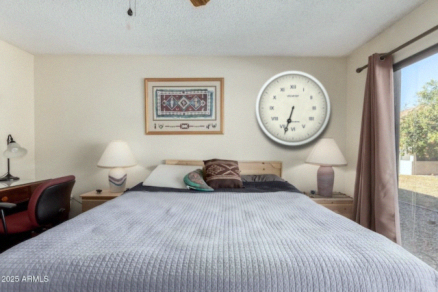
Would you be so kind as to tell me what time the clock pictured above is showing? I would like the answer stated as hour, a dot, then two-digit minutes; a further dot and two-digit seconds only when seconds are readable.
6.33
